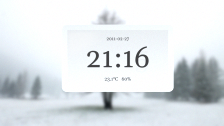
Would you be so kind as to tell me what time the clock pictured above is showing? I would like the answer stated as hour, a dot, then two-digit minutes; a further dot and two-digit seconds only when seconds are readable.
21.16
